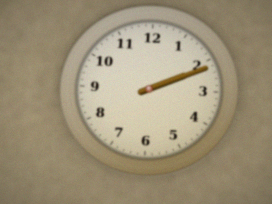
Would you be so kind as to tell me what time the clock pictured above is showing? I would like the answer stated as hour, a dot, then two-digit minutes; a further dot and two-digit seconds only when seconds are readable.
2.11
